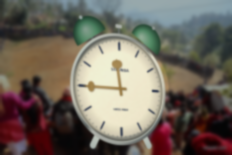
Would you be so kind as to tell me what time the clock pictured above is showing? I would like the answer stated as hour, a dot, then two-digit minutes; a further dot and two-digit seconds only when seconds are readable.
11.45
